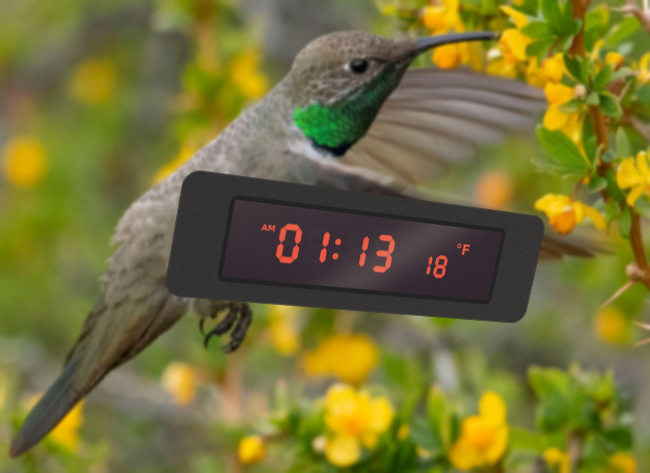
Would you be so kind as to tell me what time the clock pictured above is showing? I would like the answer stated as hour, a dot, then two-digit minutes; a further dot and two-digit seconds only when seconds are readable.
1.13
